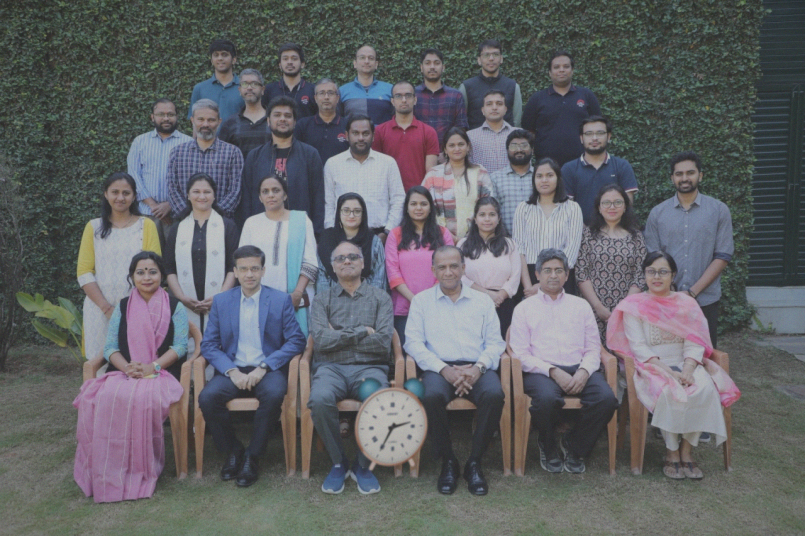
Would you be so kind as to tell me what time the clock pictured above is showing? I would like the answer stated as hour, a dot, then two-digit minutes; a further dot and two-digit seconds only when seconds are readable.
2.35
